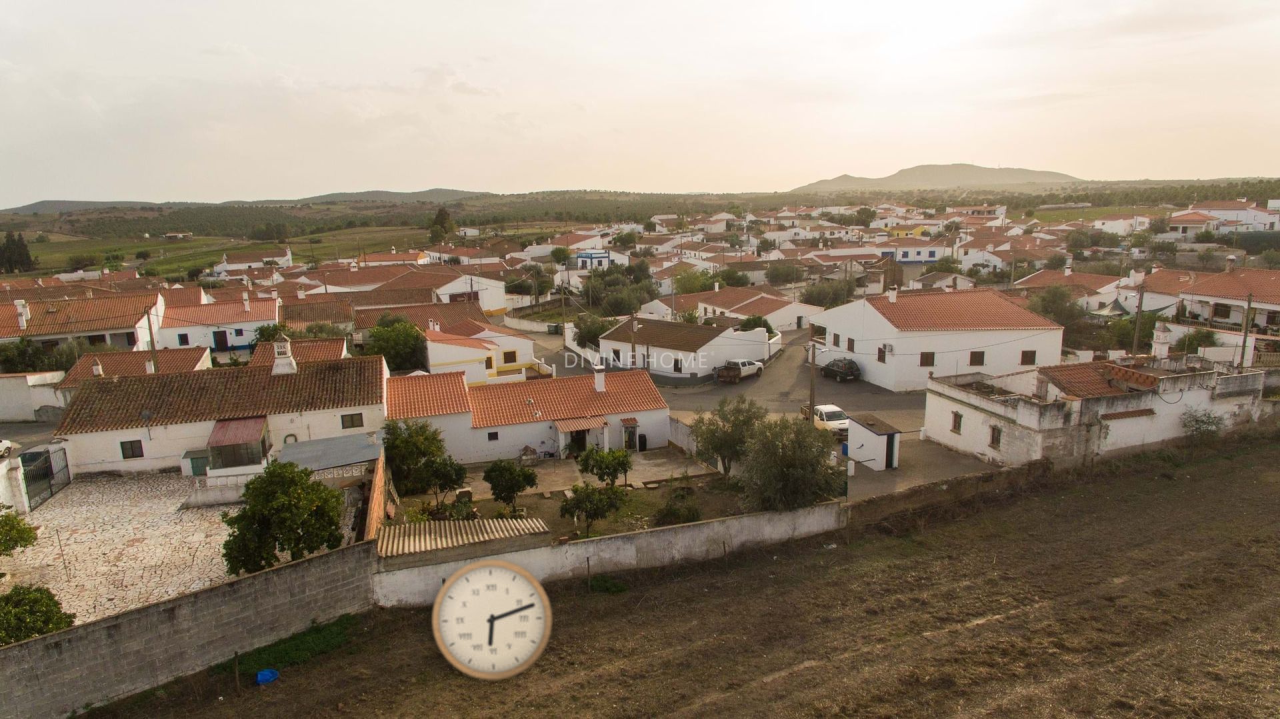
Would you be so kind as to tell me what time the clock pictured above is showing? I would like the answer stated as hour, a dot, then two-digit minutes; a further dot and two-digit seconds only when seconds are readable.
6.12
